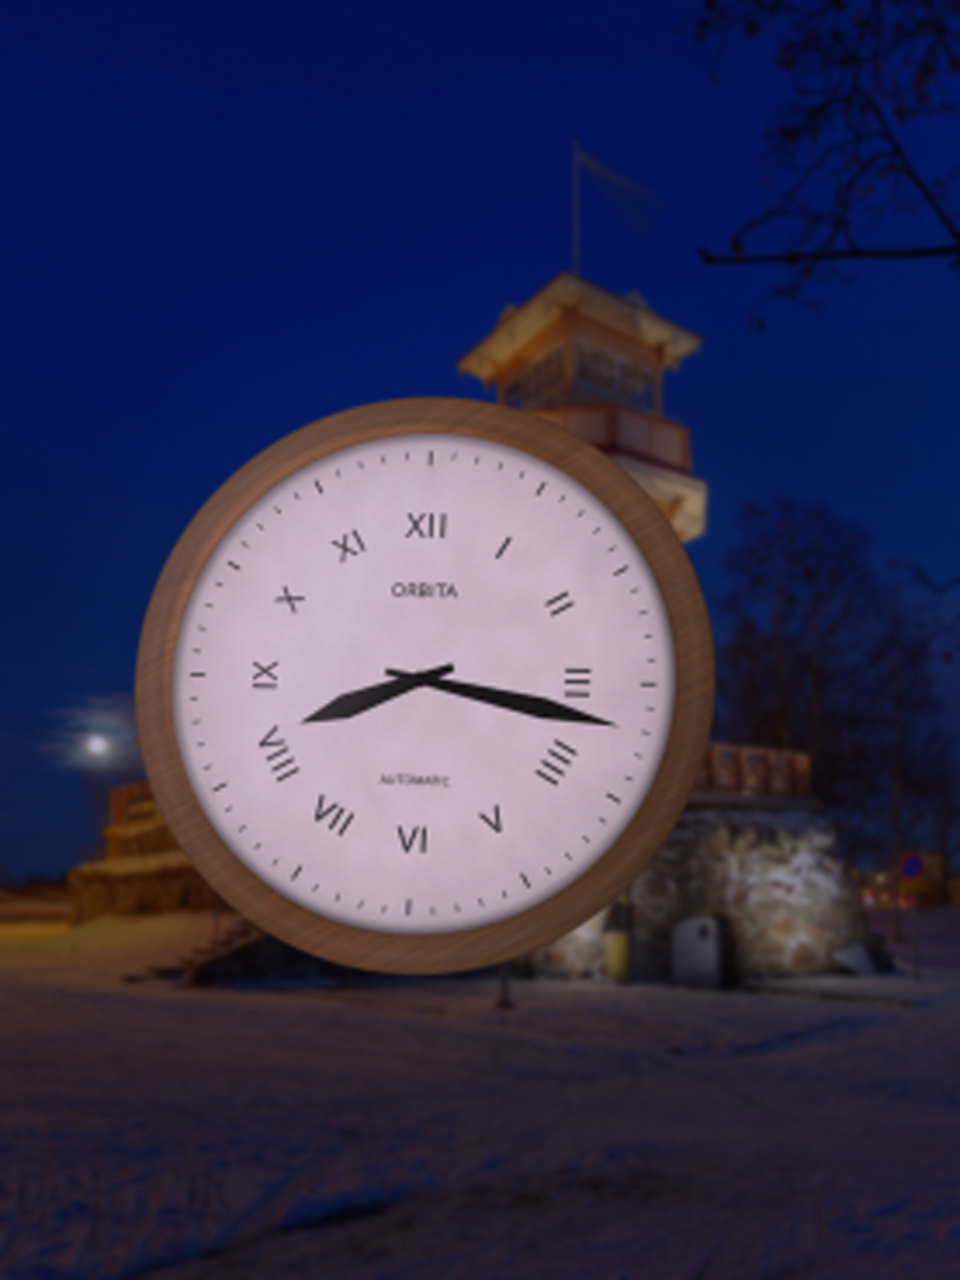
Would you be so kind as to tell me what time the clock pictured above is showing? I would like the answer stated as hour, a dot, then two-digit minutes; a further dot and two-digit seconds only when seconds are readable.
8.17
